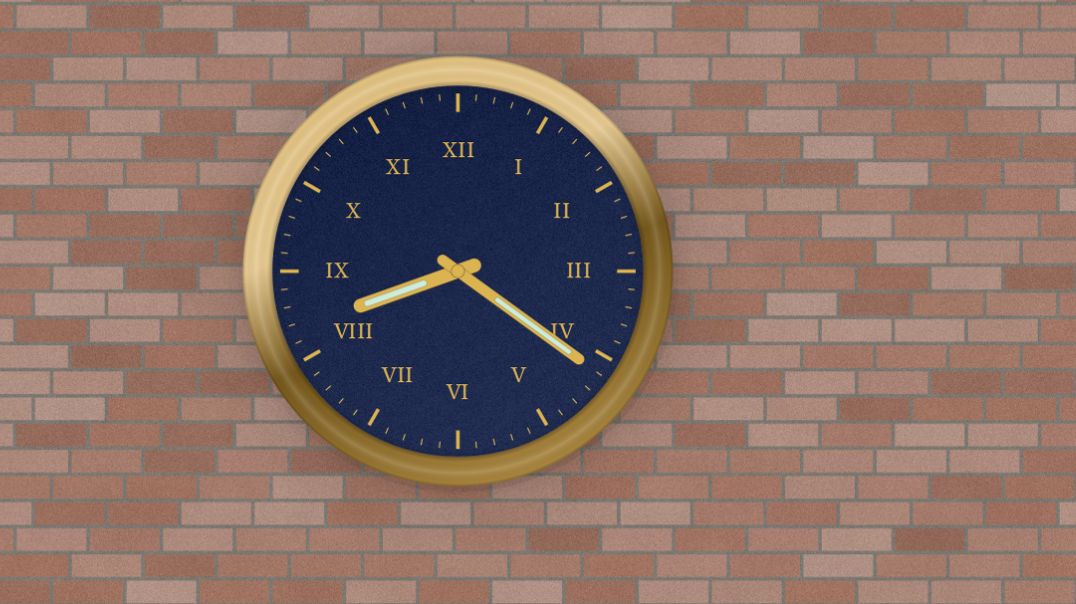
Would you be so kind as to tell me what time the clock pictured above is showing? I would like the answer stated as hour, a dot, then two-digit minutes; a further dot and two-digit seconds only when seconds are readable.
8.21
